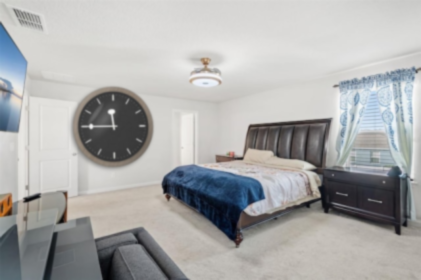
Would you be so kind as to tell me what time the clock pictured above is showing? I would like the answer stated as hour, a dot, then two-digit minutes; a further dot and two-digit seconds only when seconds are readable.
11.45
